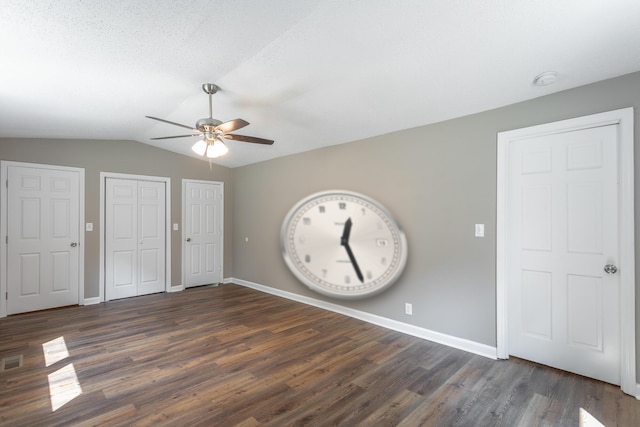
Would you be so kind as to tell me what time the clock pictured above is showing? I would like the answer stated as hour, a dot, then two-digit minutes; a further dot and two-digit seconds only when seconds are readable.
12.27
